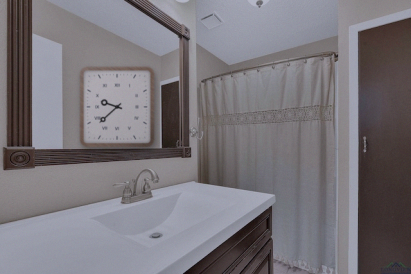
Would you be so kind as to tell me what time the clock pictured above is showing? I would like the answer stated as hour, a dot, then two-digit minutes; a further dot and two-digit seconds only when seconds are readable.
9.38
